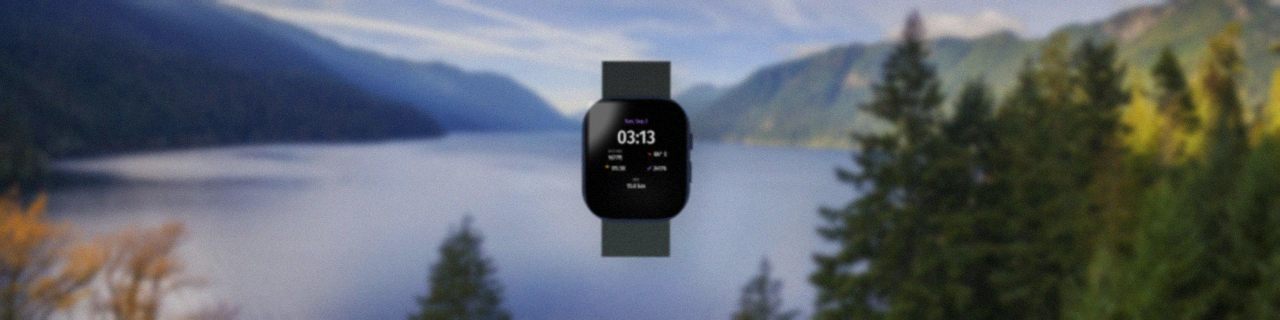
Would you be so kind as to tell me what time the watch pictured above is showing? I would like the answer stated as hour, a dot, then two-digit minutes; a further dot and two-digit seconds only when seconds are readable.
3.13
